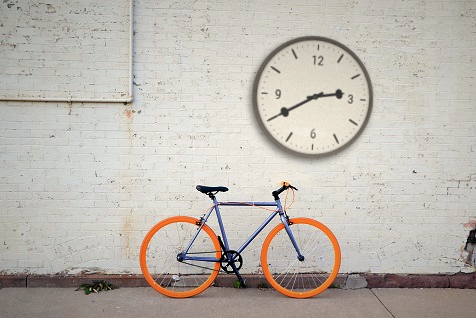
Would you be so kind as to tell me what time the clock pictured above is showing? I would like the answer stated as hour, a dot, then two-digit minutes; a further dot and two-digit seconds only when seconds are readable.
2.40
